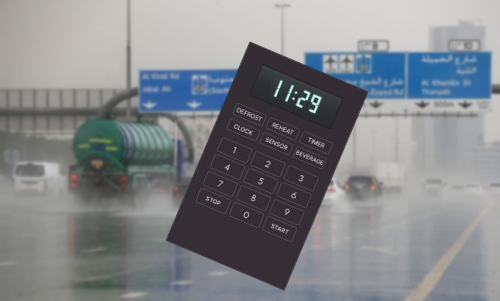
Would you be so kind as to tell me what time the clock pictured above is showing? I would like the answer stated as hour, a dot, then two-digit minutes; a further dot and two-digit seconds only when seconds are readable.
11.29
